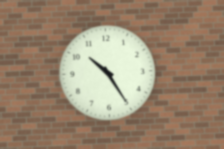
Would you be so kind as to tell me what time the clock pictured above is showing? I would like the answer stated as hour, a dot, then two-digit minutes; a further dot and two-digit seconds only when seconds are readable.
10.25
